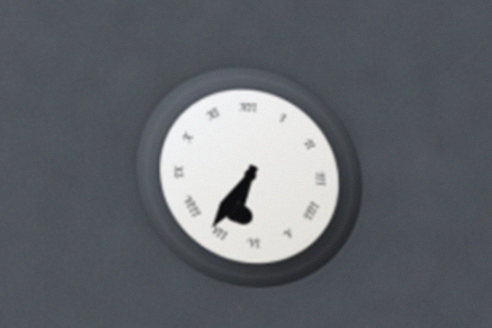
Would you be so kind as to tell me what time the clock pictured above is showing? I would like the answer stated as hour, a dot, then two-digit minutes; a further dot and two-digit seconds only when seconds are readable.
6.36
